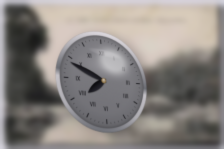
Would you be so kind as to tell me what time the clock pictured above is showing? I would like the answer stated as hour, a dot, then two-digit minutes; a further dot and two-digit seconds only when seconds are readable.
7.49
